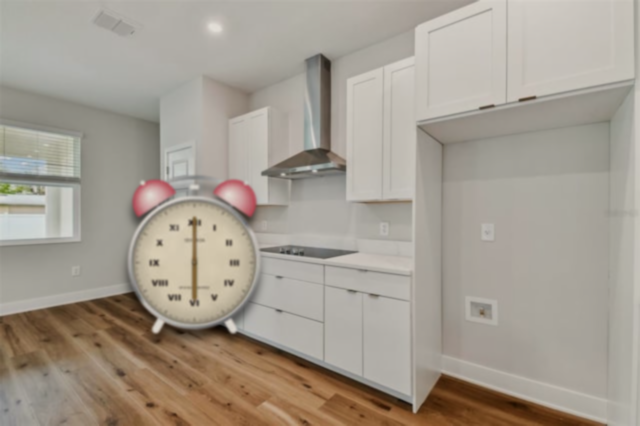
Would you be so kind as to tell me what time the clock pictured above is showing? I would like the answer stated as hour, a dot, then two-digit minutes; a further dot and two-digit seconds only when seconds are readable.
6.00
